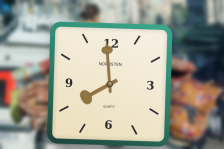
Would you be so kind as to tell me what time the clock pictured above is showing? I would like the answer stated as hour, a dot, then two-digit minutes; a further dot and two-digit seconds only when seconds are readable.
7.59
